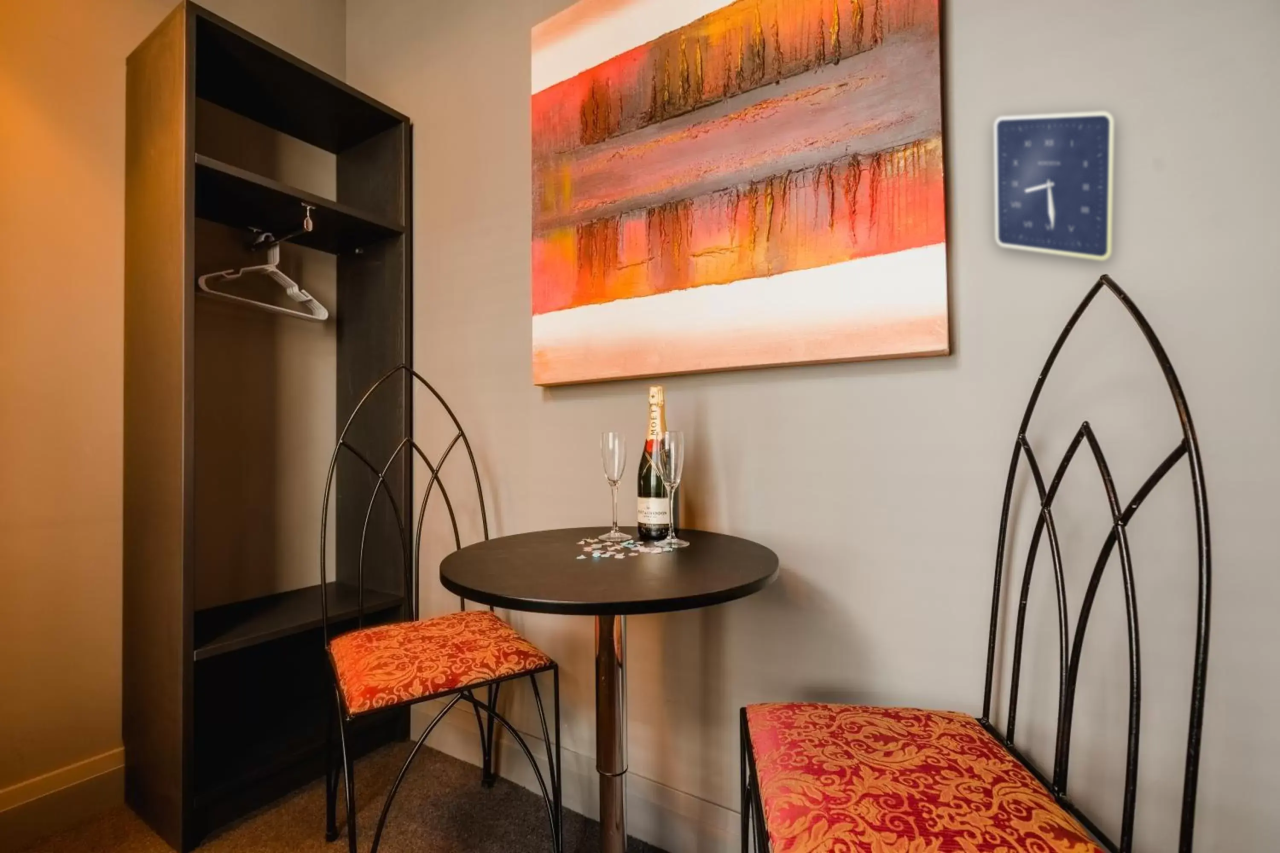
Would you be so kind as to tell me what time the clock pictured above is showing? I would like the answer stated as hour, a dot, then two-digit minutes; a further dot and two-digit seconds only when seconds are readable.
8.29
